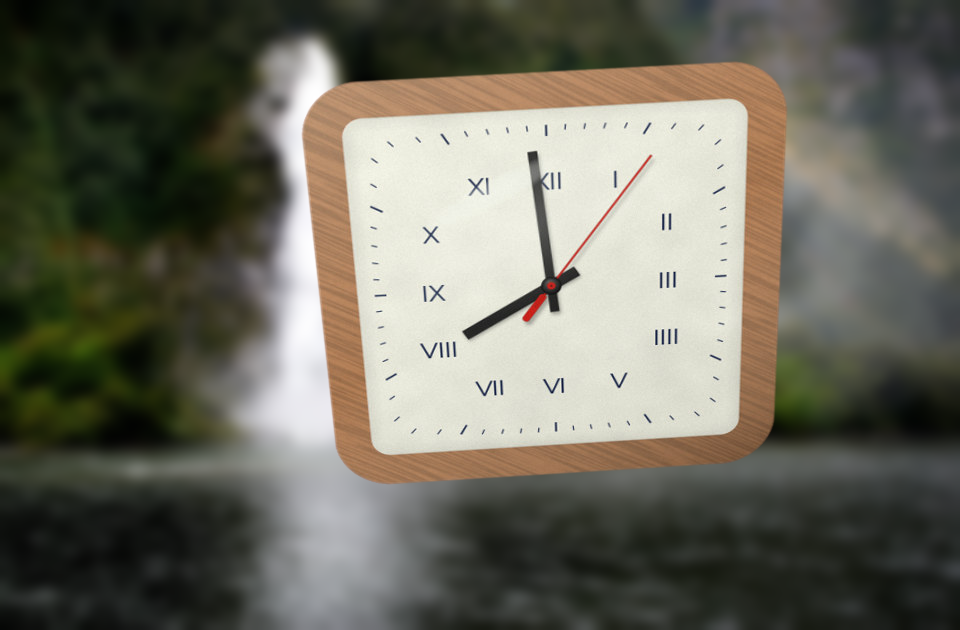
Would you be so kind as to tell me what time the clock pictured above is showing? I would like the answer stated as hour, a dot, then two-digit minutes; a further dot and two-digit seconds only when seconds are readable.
7.59.06
